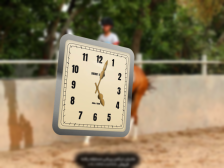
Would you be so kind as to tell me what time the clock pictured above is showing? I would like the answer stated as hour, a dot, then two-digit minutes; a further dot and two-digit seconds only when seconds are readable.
5.03
